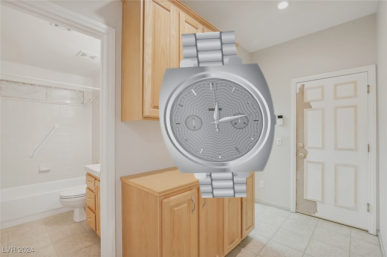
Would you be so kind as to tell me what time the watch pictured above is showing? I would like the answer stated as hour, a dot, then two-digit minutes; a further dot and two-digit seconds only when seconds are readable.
12.13
